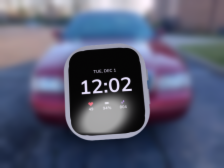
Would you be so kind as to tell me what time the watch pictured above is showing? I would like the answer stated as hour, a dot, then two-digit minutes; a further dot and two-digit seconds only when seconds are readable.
12.02
